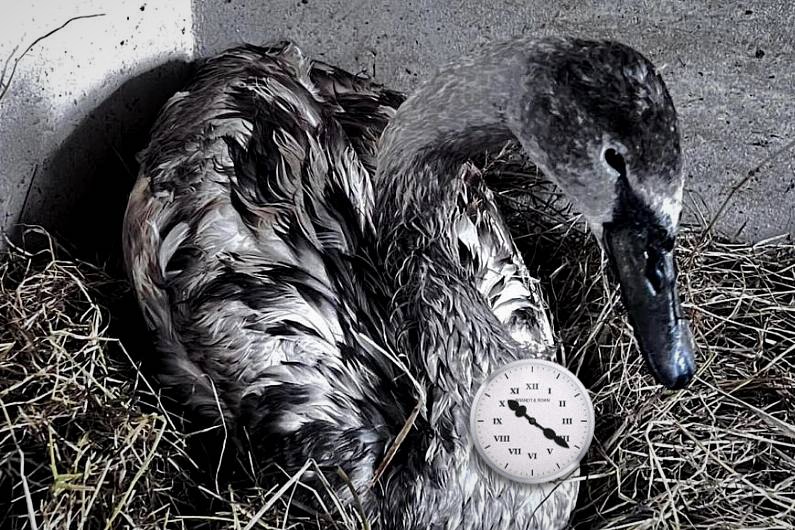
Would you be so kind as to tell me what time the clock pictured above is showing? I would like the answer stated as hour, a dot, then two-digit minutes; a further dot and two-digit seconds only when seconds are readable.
10.21
